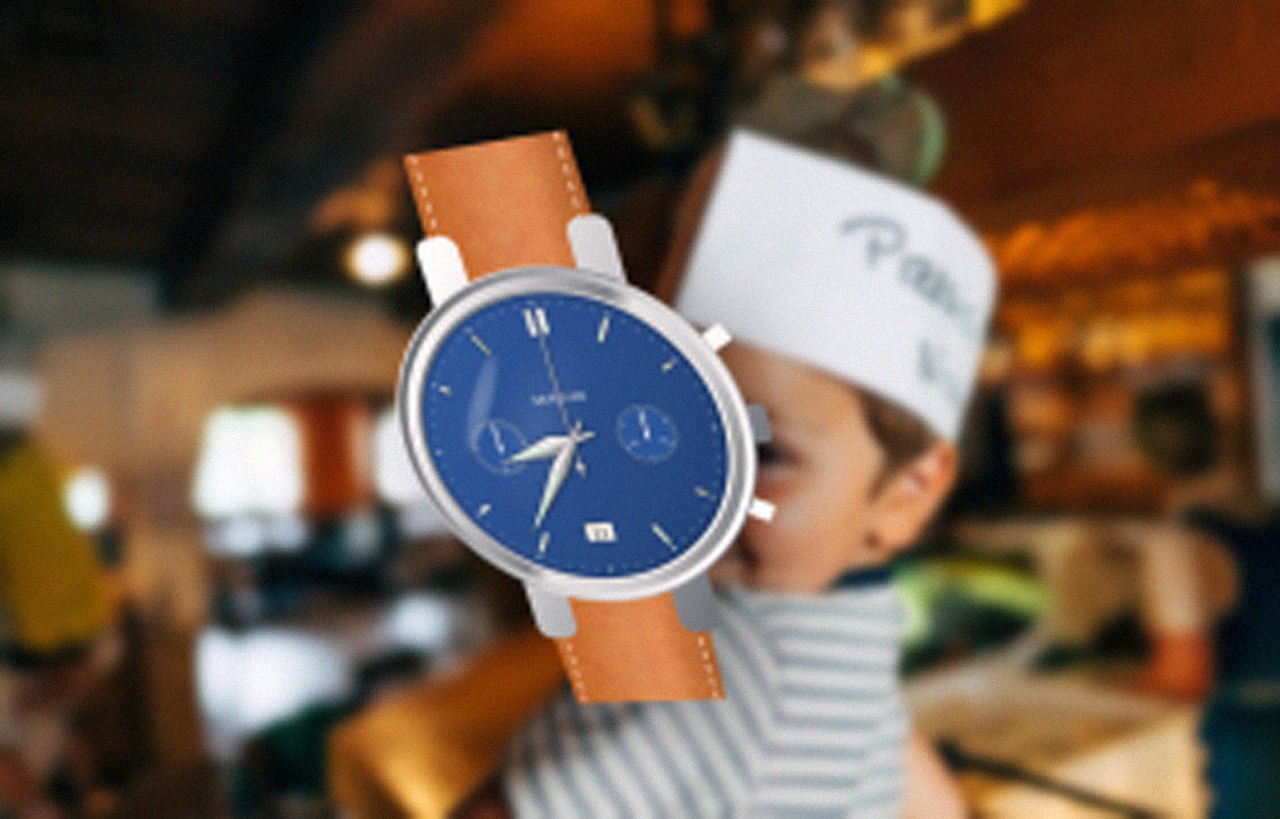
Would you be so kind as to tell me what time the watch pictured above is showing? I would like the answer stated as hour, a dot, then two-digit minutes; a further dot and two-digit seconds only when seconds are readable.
8.36
